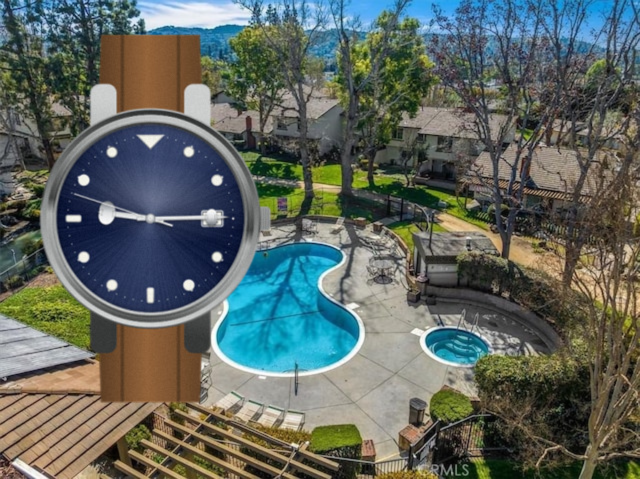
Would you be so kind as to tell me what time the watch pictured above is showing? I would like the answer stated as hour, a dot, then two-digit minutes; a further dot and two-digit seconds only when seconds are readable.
9.14.48
